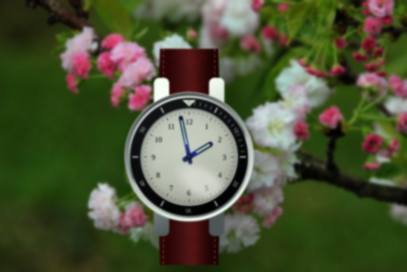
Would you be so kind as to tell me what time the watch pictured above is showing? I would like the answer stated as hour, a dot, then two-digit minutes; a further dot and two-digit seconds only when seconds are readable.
1.58
